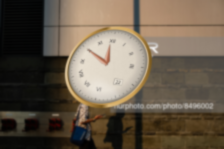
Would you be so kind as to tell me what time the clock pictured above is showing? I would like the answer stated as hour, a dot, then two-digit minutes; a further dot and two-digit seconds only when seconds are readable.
11.50
